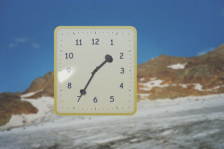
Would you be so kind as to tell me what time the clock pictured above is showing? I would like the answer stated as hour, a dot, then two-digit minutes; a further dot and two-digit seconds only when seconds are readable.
1.35
